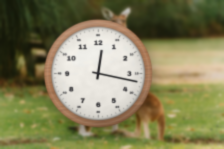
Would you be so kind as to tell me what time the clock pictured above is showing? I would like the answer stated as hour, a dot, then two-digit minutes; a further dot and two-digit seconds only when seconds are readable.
12.17
